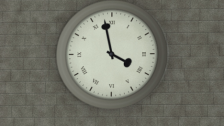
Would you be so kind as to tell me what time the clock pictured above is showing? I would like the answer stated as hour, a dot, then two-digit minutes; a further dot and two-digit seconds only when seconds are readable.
3.58
